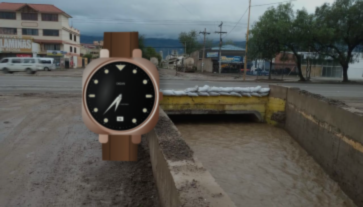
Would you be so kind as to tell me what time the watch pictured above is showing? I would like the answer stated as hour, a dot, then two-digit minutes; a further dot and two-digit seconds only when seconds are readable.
6.37
